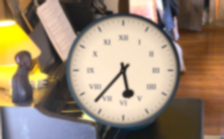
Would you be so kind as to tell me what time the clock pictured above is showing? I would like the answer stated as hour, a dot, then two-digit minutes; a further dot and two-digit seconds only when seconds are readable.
5.37
